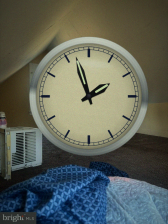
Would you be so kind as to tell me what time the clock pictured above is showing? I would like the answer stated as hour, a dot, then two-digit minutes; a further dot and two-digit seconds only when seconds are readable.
1.57
